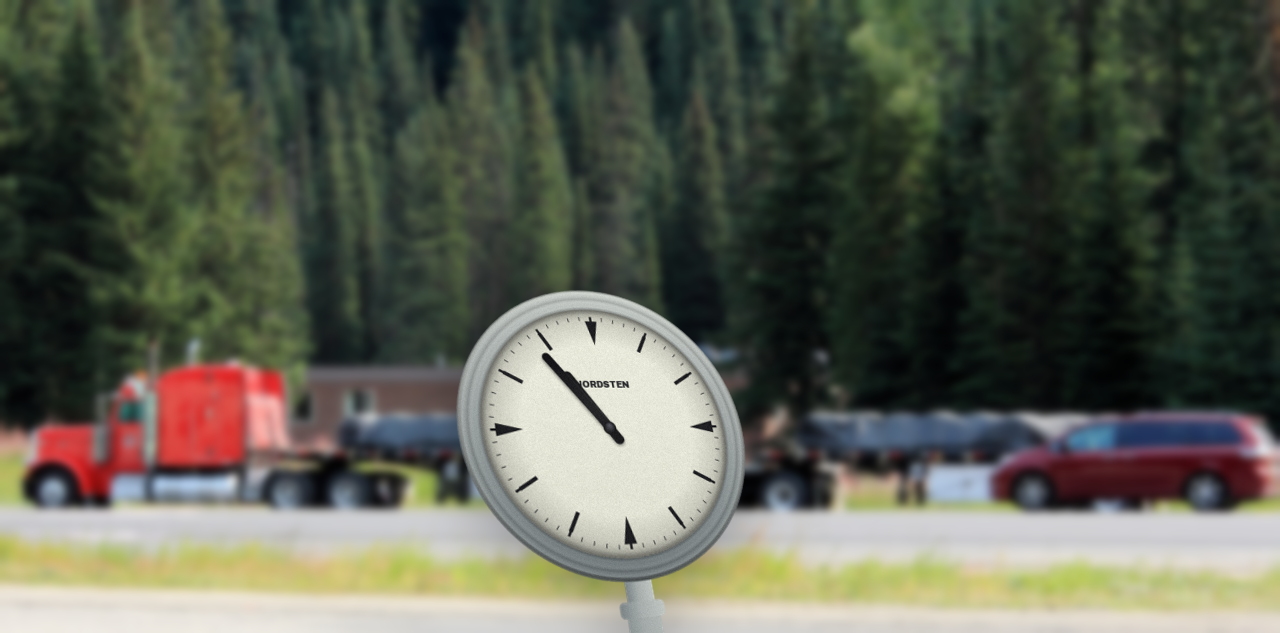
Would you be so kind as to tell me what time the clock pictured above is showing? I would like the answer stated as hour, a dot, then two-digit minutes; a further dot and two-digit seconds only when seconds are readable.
10.54
